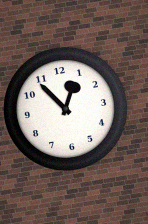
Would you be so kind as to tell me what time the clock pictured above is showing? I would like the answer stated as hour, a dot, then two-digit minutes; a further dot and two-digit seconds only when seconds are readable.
12.54
